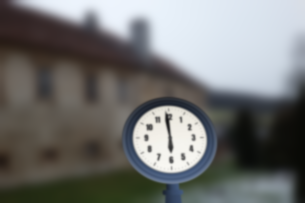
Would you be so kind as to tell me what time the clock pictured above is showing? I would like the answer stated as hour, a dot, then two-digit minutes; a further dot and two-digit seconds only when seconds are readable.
5.59
